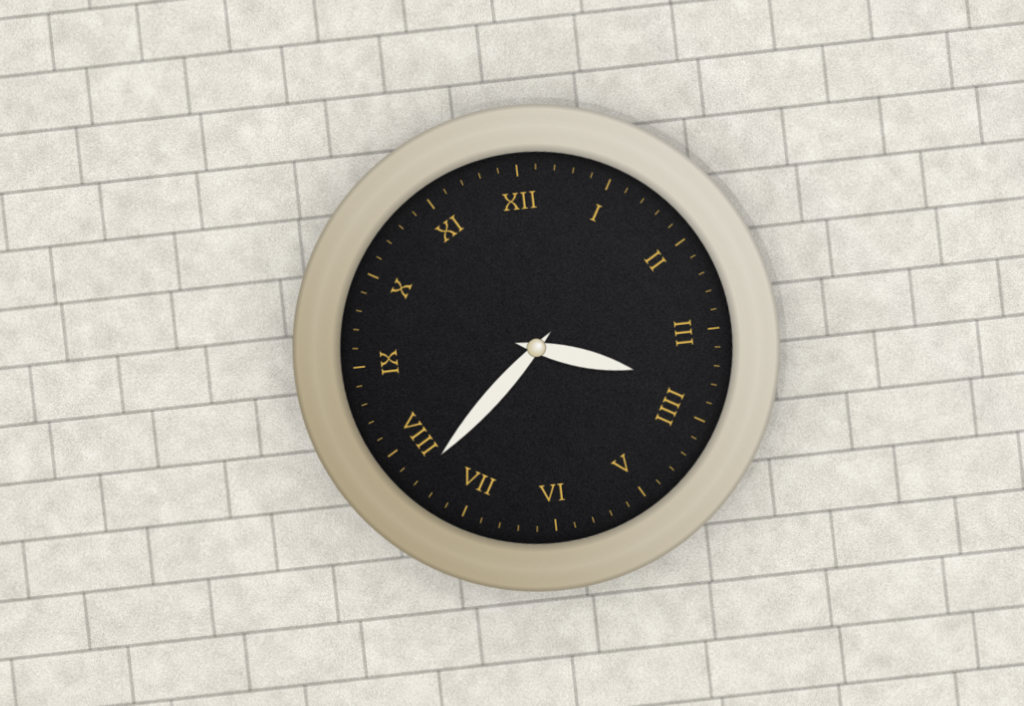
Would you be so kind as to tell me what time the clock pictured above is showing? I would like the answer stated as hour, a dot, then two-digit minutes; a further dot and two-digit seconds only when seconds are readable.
3.38
